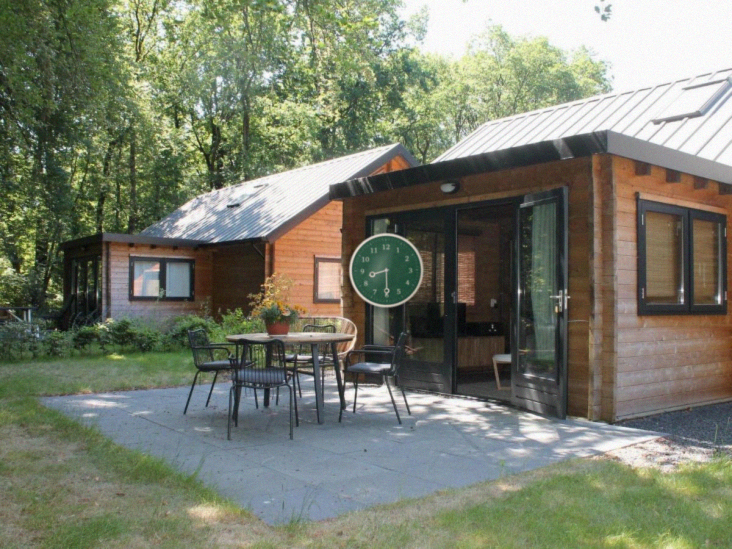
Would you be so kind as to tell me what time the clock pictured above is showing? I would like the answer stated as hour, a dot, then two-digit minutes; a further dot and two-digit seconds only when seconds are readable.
8.30
